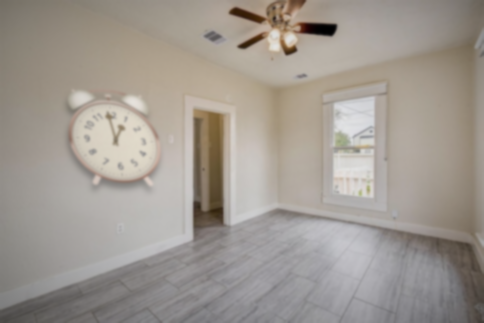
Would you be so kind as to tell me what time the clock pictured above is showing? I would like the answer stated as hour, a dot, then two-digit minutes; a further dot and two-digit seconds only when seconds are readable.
12.59
